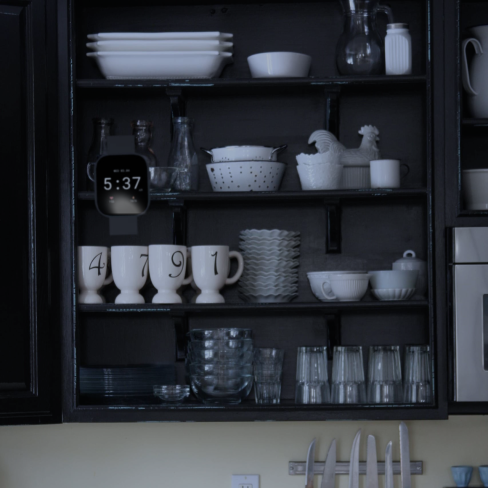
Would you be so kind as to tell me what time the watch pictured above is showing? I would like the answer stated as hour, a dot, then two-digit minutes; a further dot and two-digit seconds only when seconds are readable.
5.37
